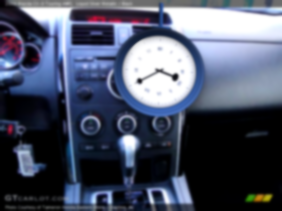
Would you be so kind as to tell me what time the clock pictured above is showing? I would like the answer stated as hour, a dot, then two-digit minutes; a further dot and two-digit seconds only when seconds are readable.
3.40
